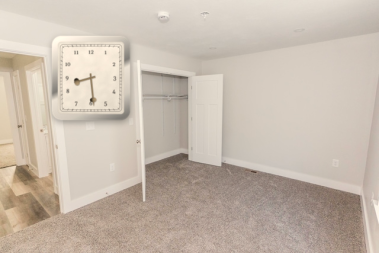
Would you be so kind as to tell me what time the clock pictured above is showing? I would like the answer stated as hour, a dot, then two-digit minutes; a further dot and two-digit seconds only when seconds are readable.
8.29
